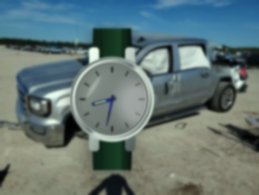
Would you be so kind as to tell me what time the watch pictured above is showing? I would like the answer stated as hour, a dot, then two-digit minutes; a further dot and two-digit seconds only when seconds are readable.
8.32
